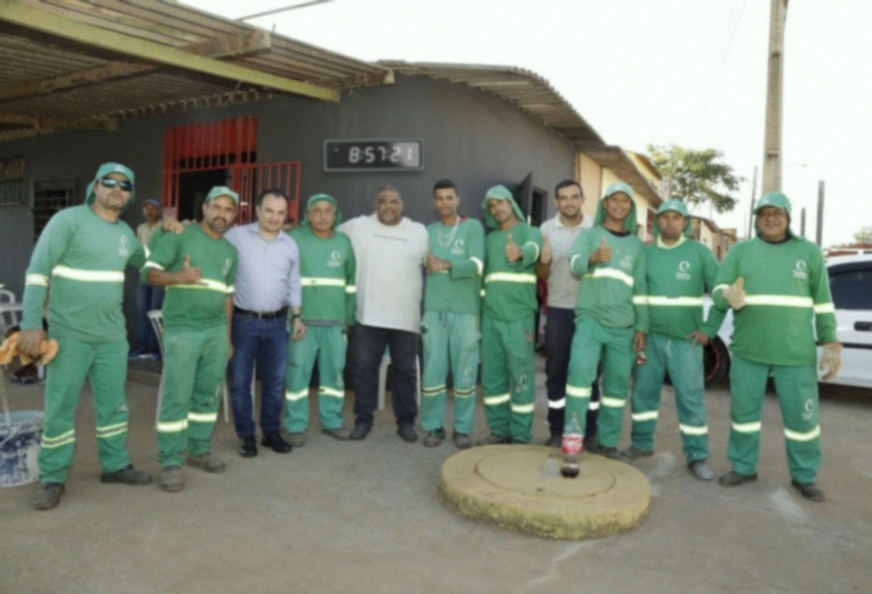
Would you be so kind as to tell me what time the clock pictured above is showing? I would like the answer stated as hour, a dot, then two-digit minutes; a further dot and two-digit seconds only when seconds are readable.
8.57.21
